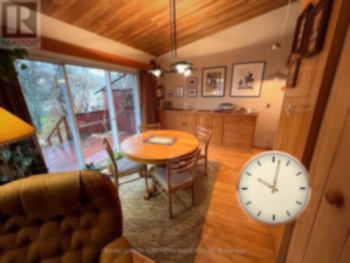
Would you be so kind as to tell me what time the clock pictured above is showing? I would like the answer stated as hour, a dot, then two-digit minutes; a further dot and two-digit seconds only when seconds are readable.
10.02
